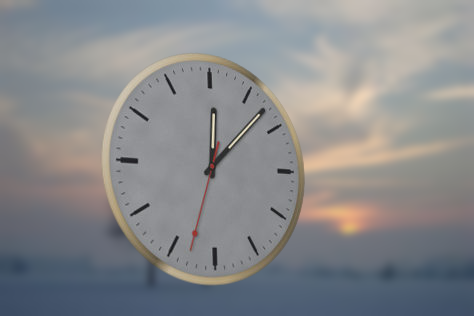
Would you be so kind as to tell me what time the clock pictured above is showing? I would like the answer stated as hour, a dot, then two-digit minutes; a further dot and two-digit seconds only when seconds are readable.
12.07.33
